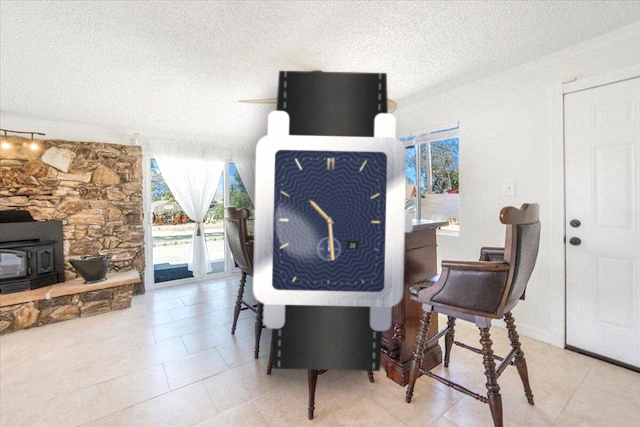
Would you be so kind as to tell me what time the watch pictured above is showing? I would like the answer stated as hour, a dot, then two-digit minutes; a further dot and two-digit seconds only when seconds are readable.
10.29
